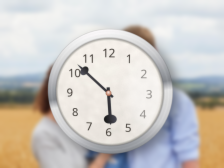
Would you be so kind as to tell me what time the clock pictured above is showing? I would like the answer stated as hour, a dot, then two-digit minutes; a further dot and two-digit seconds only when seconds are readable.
5.52
